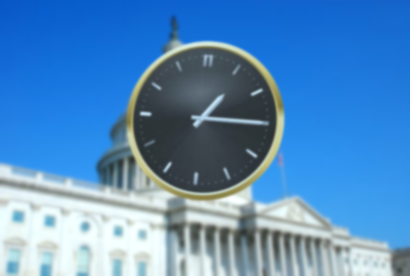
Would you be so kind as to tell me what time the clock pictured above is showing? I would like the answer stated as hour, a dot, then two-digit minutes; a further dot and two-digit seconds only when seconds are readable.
1.15
